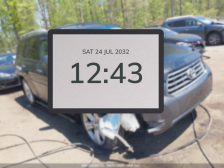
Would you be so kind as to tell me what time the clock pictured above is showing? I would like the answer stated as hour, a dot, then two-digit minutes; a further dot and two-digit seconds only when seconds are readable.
12.43
